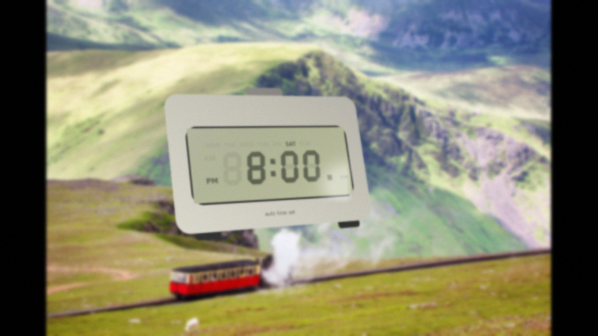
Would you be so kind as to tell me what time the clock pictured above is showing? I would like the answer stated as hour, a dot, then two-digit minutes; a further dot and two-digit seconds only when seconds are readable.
8.00
